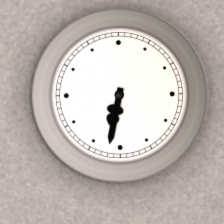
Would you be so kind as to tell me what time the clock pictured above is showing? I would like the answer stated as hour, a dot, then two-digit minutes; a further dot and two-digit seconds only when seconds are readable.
6.32
